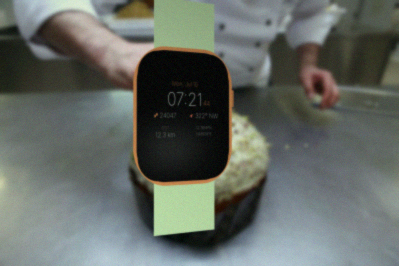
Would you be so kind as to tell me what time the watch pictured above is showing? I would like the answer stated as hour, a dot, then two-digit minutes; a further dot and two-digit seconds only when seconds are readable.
7.21
